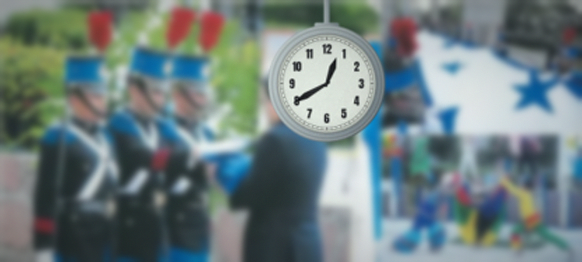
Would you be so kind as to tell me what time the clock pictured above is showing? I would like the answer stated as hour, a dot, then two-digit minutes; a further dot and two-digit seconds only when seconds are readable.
12.40
